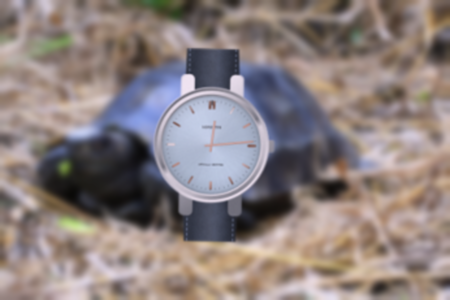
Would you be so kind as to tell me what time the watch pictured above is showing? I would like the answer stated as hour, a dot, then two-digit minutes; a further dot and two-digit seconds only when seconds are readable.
12.14
